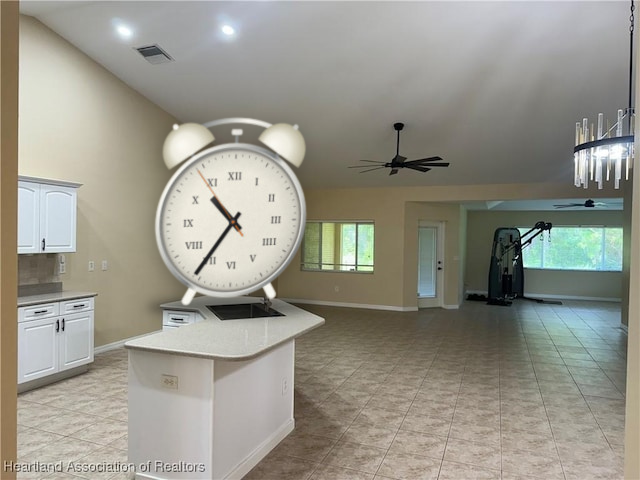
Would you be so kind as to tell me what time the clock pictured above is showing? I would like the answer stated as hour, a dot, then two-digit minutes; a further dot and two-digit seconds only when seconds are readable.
10.35.54
